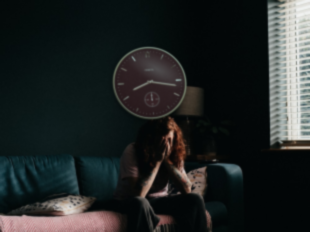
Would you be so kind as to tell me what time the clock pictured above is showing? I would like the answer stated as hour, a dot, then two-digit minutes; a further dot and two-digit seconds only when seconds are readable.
8.17
